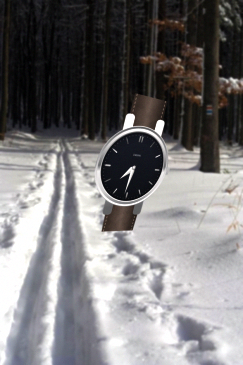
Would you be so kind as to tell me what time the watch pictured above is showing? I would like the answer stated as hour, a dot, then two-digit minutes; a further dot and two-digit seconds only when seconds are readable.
7.31
